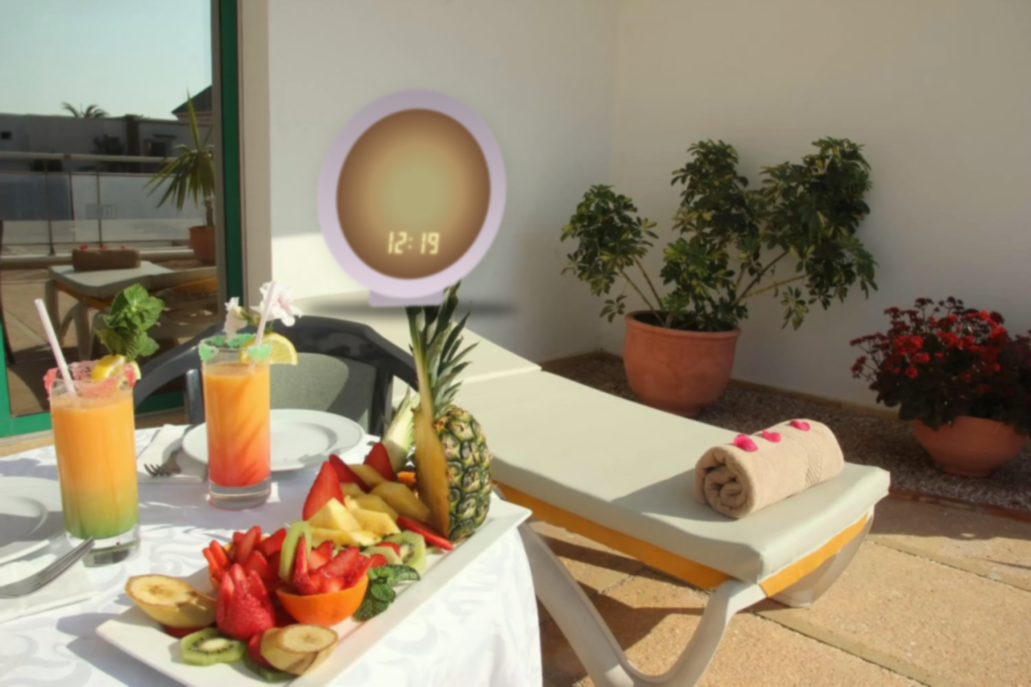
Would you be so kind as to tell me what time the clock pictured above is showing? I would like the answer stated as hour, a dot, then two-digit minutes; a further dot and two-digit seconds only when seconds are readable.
12.19
